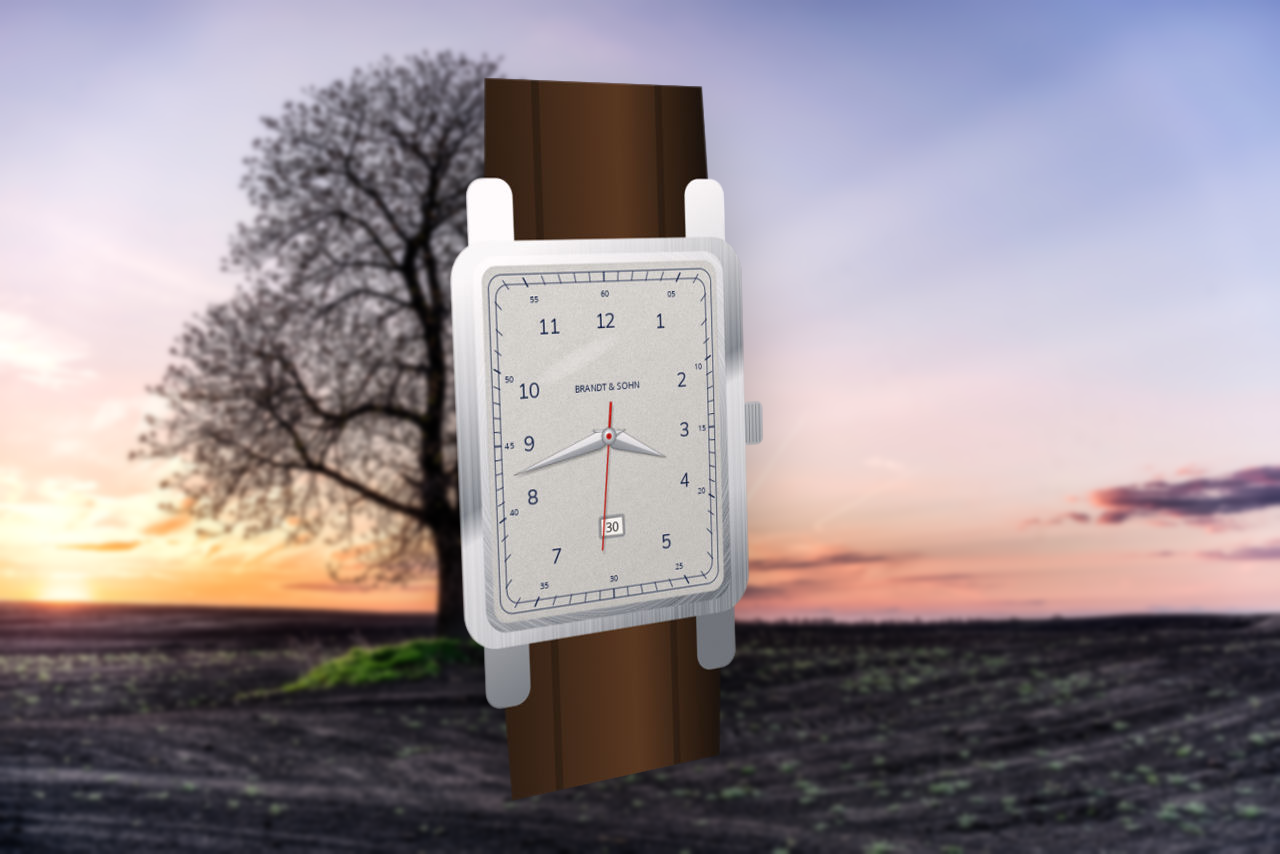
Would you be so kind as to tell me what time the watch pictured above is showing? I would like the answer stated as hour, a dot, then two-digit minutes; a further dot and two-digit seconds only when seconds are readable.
3.42.31
